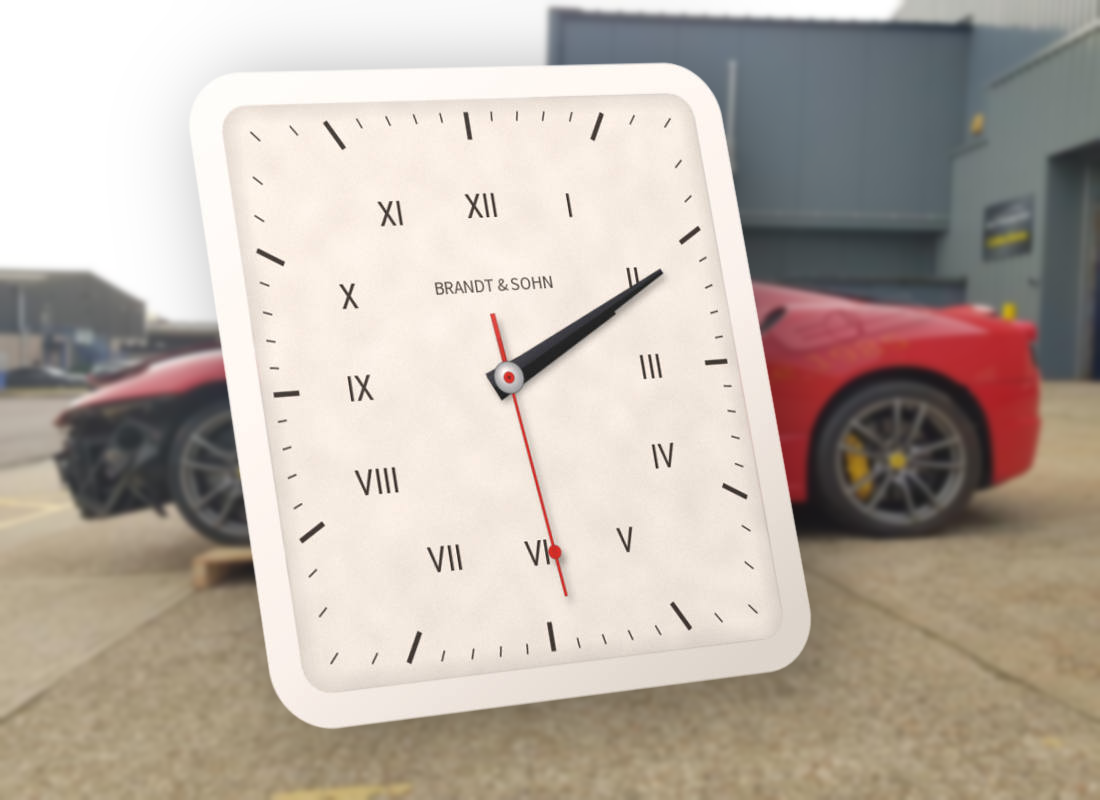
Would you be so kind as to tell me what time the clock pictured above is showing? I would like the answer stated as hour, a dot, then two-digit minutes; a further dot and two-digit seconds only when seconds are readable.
2.10.29
